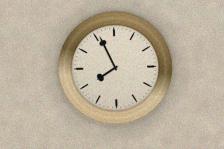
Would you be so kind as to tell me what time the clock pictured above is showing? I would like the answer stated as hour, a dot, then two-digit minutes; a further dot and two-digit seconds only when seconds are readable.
7.56
